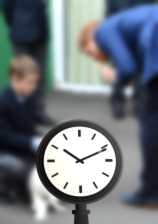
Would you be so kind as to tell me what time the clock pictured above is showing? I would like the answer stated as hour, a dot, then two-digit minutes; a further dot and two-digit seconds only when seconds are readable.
10.11
